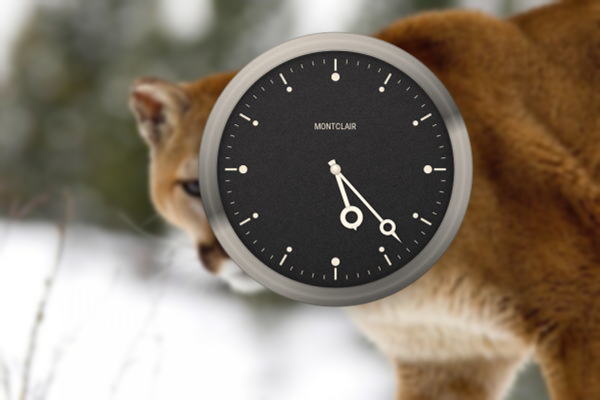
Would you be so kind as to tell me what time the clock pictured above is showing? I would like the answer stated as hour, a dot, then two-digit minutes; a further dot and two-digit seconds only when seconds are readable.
5.23
